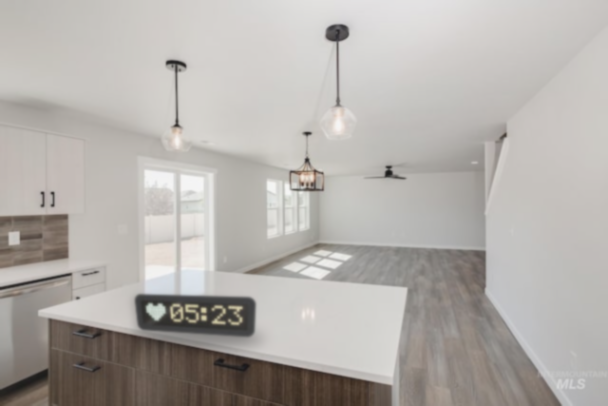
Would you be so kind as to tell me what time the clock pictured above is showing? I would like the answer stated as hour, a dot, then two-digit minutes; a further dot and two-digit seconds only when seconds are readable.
5.23
